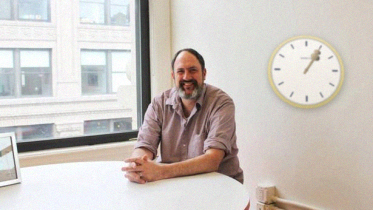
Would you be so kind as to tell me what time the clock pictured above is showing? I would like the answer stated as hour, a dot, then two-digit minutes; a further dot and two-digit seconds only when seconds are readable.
1.05
